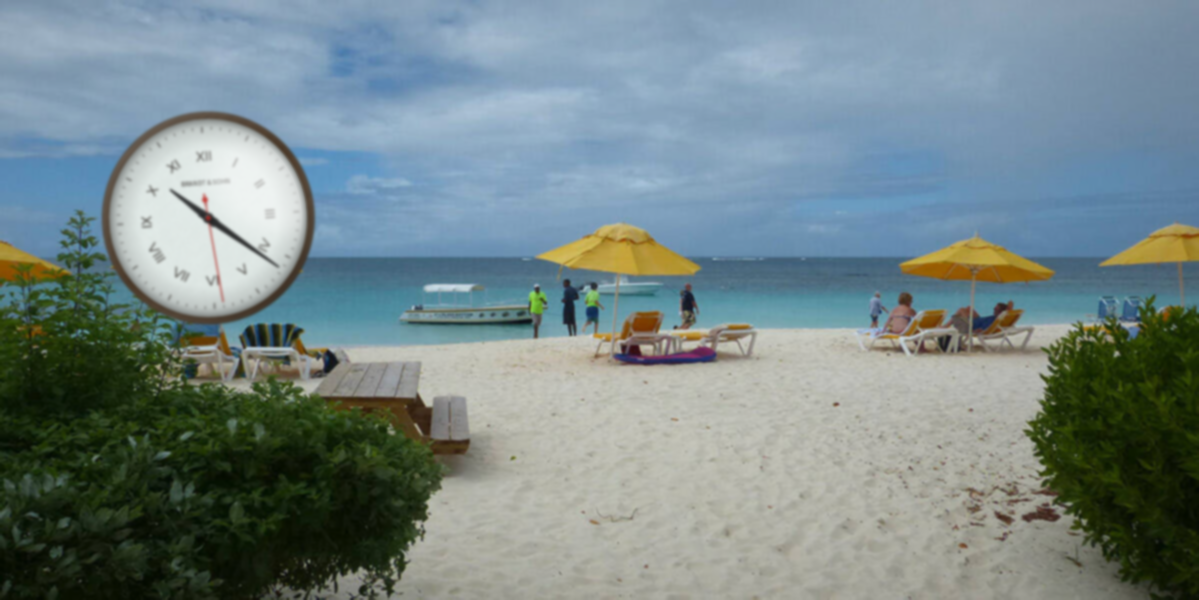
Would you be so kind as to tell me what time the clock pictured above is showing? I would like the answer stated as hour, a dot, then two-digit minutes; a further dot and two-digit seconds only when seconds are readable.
10.21.29
